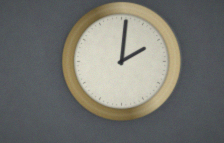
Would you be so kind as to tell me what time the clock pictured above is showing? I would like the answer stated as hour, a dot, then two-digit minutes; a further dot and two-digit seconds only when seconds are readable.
2.01
